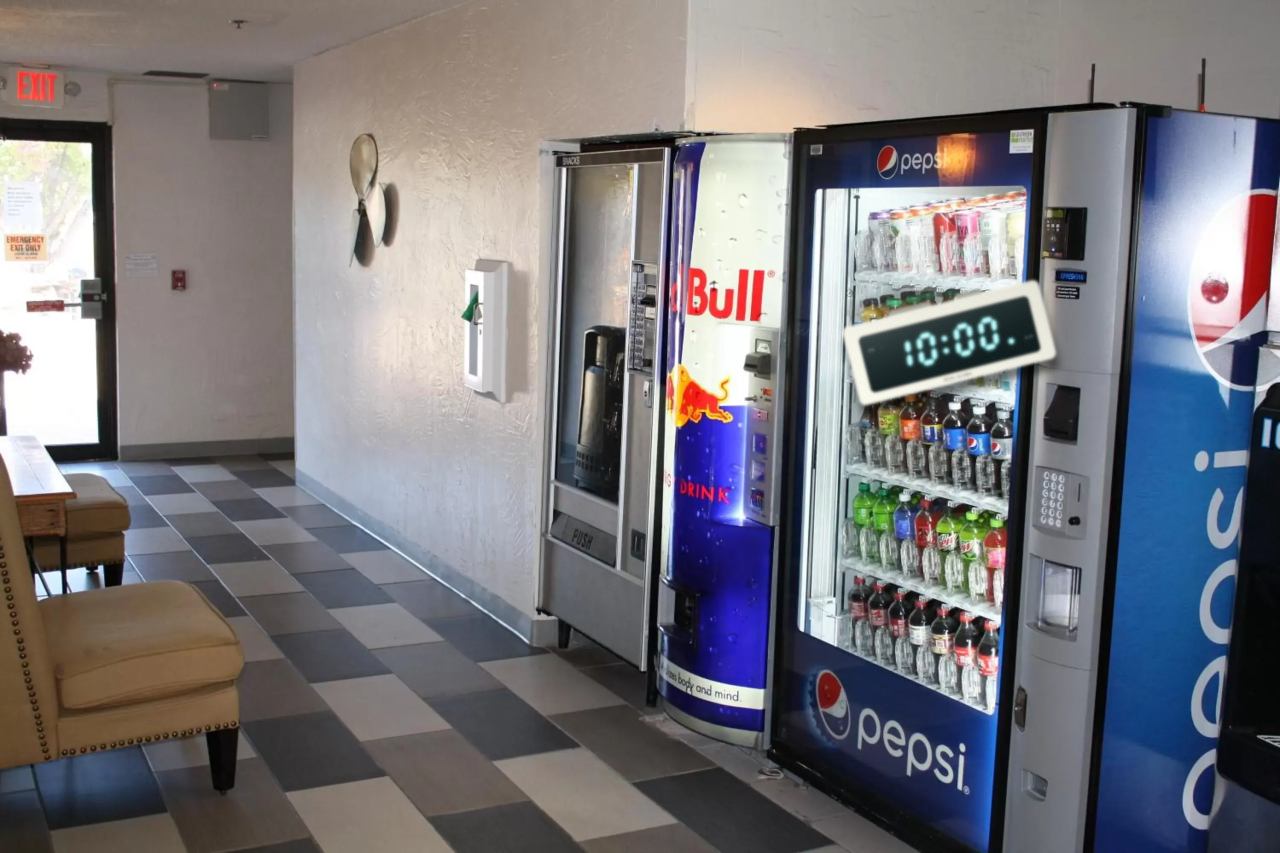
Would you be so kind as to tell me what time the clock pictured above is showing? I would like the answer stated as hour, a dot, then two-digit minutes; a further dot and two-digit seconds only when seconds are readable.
10.00
